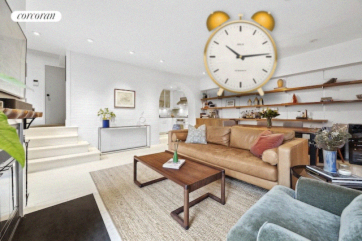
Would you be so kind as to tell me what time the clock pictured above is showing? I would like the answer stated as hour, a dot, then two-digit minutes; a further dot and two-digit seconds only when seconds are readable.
10.14
